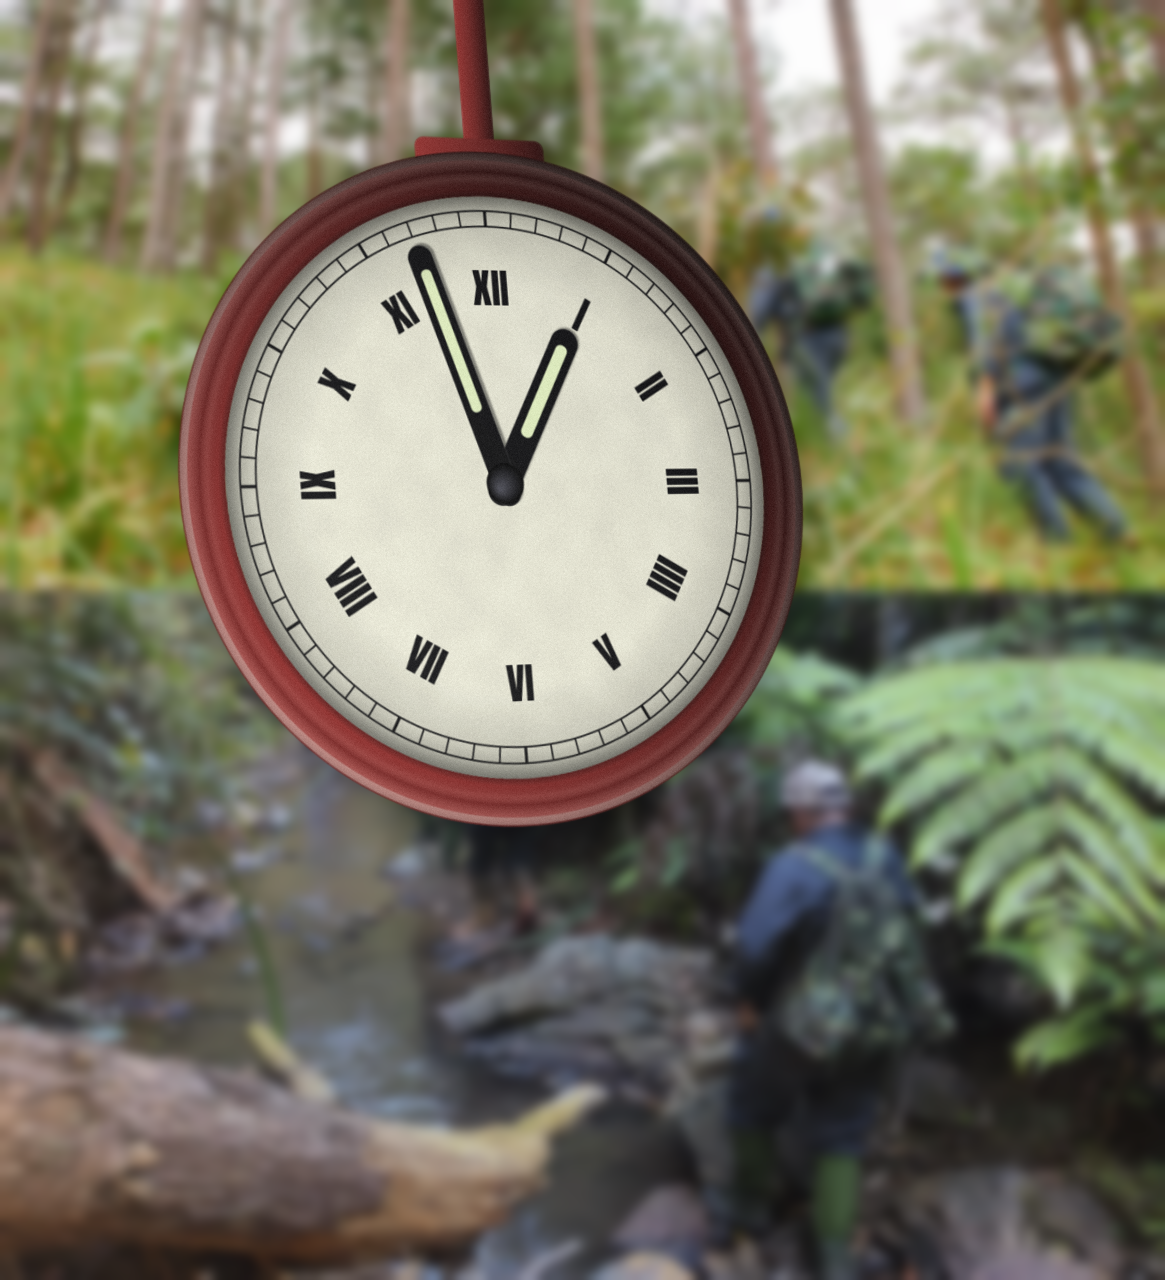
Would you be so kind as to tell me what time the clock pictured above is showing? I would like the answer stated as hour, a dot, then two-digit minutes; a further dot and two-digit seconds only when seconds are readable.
12.57
